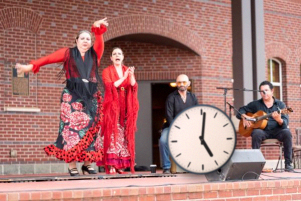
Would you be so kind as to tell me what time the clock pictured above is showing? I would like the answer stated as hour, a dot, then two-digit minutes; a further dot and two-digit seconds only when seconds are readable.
5.01
